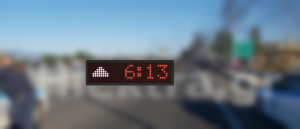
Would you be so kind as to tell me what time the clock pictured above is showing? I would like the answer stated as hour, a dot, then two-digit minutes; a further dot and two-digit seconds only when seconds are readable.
6.13
